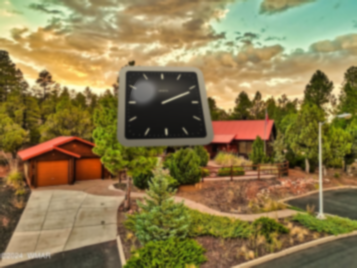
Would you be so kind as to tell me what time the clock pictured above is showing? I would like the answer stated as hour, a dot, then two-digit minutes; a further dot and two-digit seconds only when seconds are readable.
2.11
